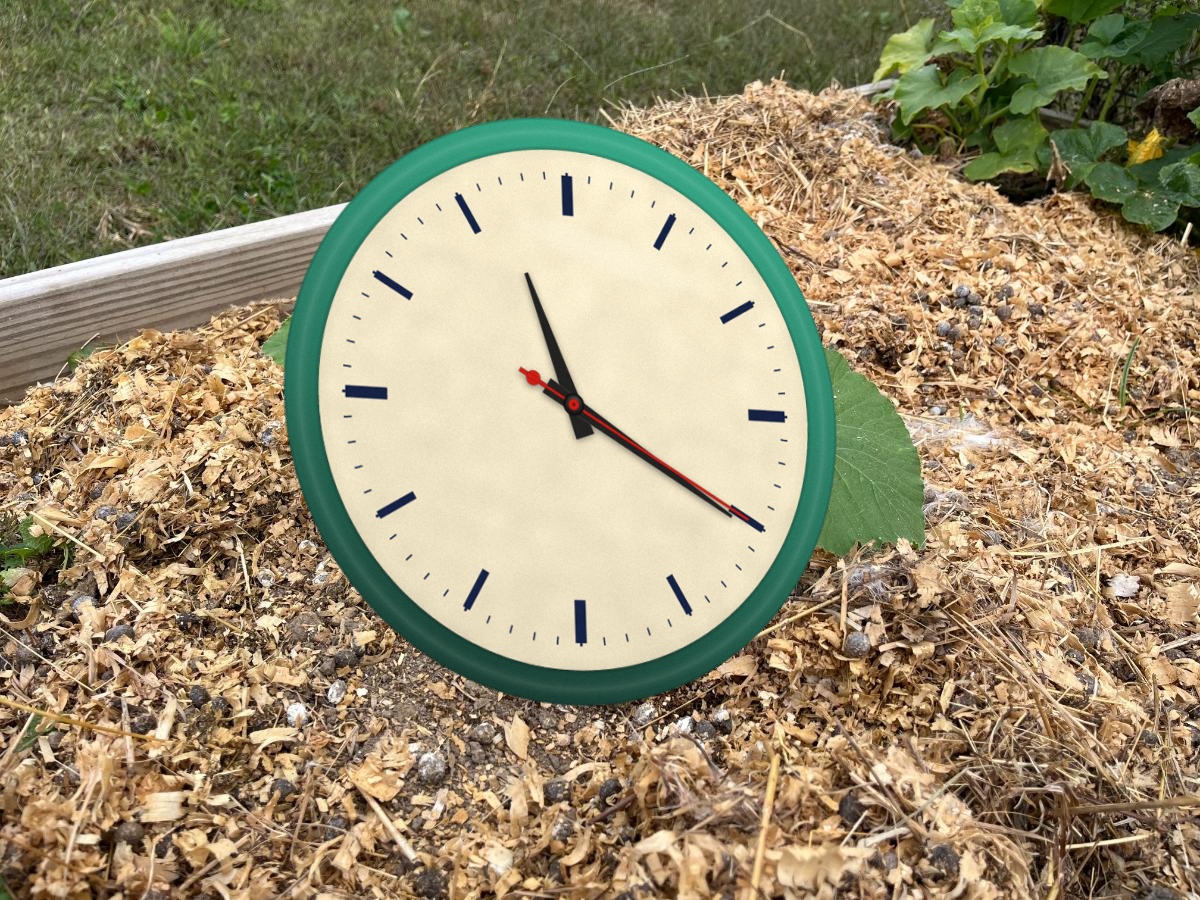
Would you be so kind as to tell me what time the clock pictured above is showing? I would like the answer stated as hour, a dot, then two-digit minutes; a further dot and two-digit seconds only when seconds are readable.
11.20.20
